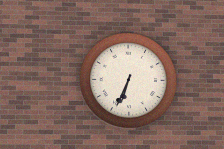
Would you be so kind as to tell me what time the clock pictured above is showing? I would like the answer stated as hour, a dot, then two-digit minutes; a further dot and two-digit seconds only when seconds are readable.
6.34
